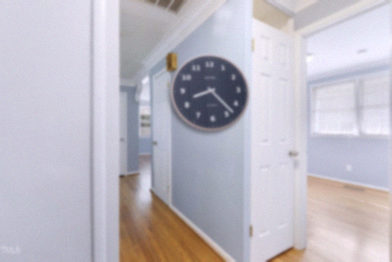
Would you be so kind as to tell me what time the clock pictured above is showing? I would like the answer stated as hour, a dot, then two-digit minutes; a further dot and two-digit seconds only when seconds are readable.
8.23
